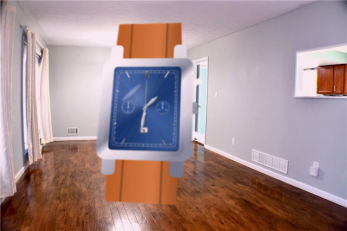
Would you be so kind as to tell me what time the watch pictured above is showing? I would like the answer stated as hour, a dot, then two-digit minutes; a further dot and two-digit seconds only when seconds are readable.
1.31
